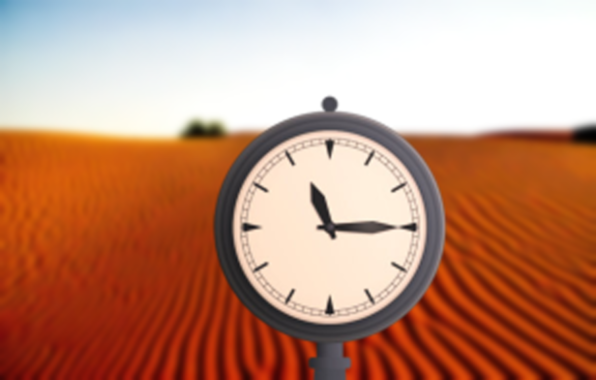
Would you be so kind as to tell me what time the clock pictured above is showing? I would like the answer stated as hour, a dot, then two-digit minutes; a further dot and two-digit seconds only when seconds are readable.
11.15
